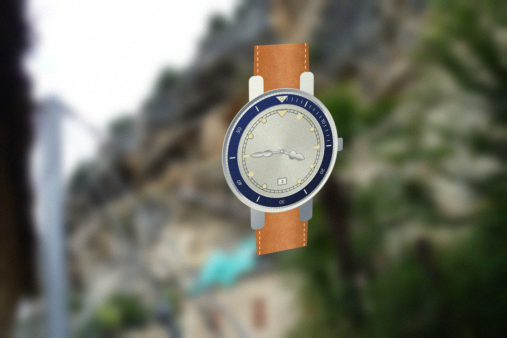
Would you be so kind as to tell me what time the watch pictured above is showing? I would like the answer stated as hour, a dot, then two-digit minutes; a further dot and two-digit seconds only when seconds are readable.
3.45
